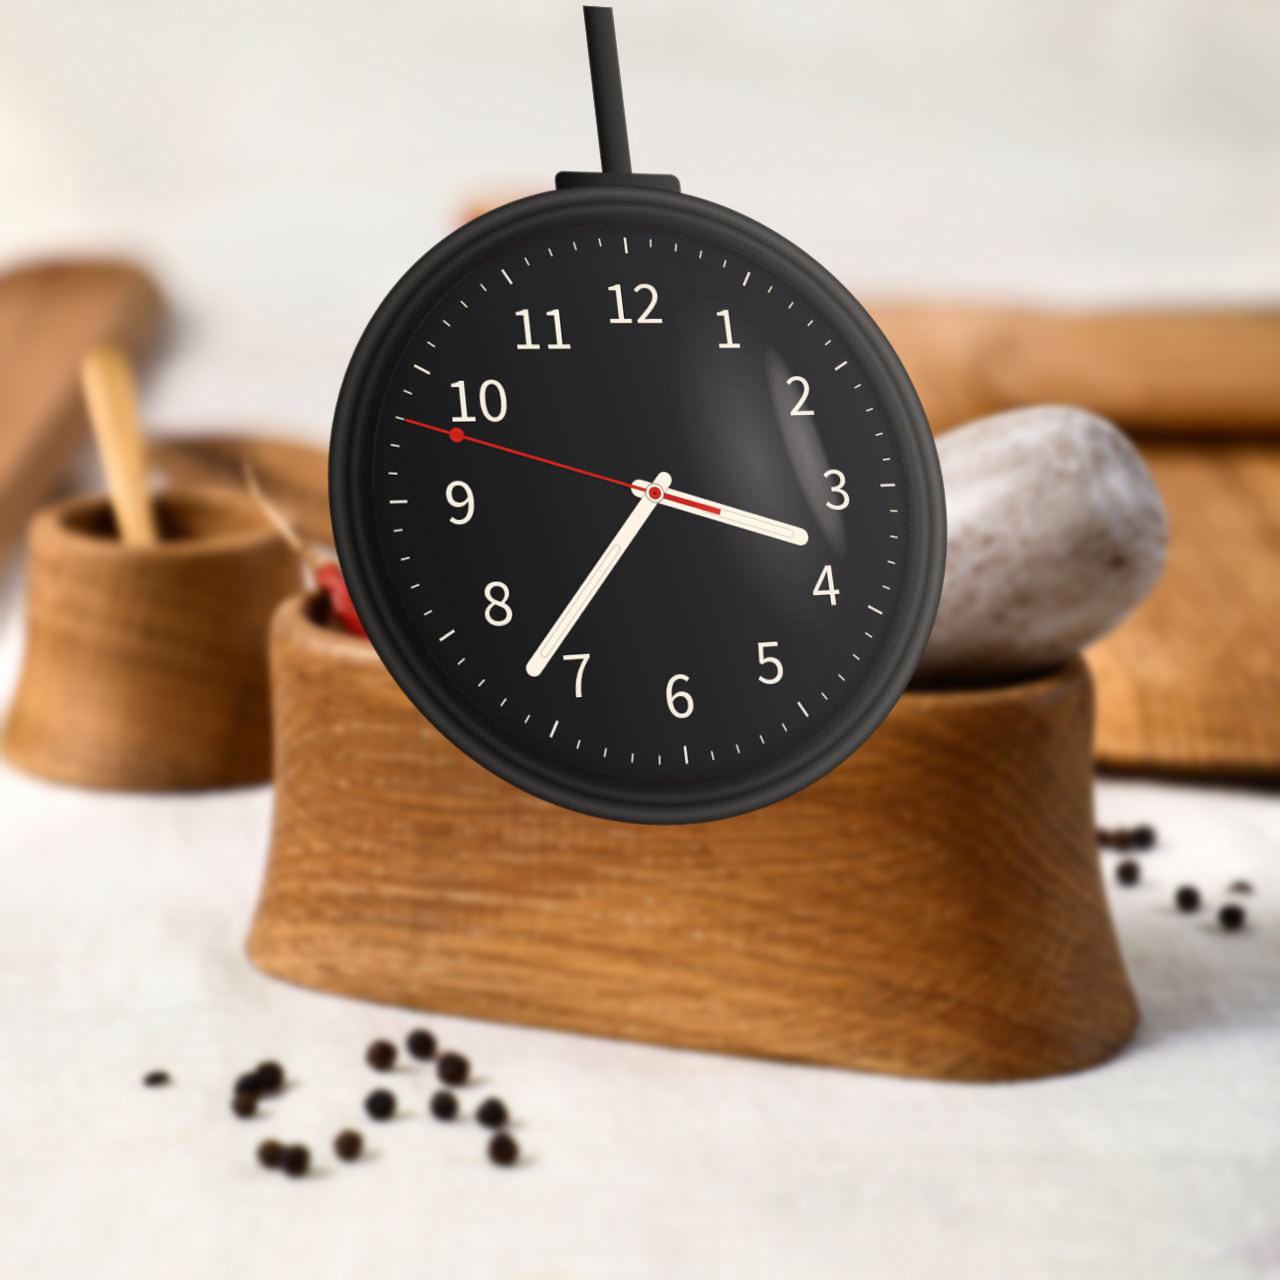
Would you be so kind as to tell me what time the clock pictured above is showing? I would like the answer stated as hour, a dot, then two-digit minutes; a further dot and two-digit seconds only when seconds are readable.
3.36.48
